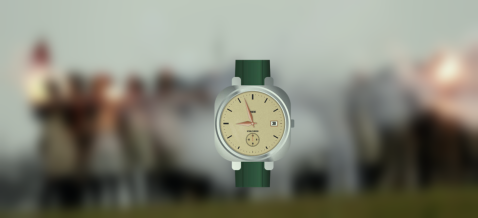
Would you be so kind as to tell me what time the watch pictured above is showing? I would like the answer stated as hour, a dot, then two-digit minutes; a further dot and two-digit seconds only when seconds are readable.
8.57
